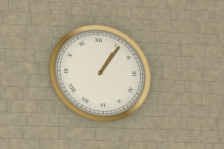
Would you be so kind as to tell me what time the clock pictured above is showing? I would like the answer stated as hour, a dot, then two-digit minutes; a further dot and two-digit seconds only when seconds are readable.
1.06
